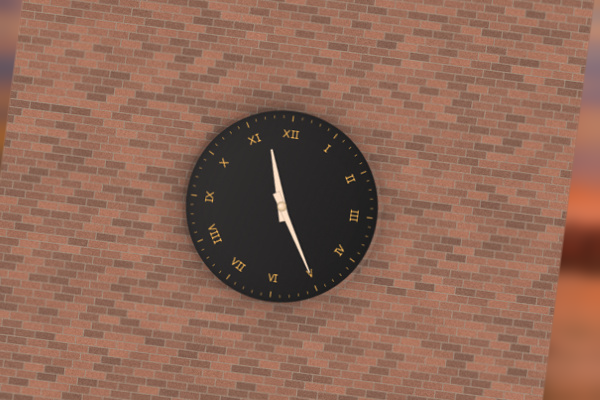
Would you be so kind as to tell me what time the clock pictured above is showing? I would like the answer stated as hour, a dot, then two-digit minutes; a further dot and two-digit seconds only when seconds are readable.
11.25
